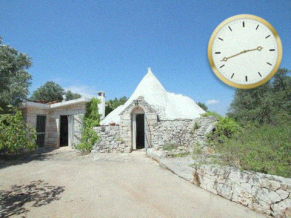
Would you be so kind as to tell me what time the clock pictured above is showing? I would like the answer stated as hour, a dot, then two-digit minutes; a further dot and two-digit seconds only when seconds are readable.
2.42
